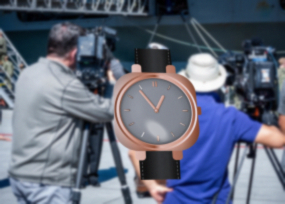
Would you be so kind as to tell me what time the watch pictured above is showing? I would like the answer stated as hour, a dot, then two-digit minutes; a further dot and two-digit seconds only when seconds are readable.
12.54
